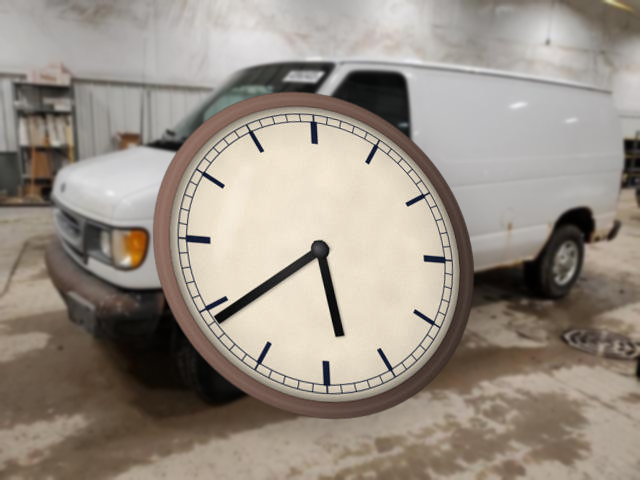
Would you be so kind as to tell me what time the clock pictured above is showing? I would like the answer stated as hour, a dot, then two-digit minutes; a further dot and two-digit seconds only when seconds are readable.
5.39
